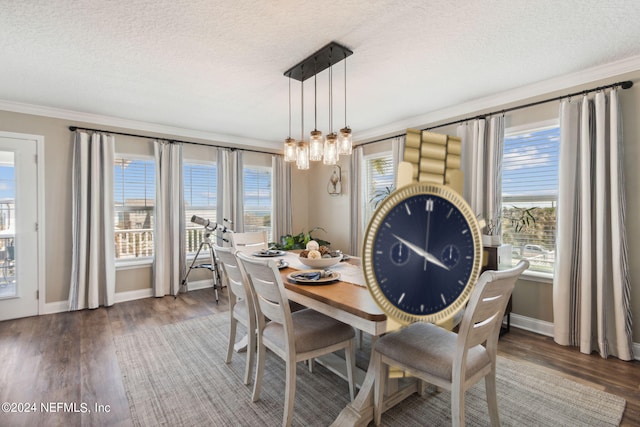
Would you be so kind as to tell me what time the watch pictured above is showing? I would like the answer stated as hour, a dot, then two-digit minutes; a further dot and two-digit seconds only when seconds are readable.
3.49
